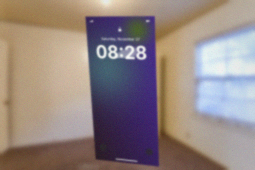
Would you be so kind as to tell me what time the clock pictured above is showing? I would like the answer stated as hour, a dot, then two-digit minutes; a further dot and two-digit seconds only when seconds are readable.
8.28
